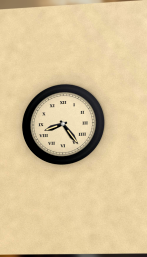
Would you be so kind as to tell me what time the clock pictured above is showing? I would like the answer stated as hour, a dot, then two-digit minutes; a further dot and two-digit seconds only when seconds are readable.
8.24
